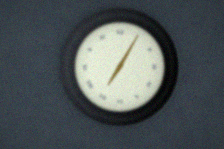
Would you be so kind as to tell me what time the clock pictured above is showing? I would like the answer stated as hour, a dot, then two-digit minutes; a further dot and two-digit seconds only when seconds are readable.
7.05
